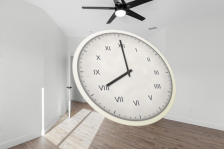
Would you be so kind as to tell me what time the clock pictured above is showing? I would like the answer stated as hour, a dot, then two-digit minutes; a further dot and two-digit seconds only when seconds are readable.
8.00
